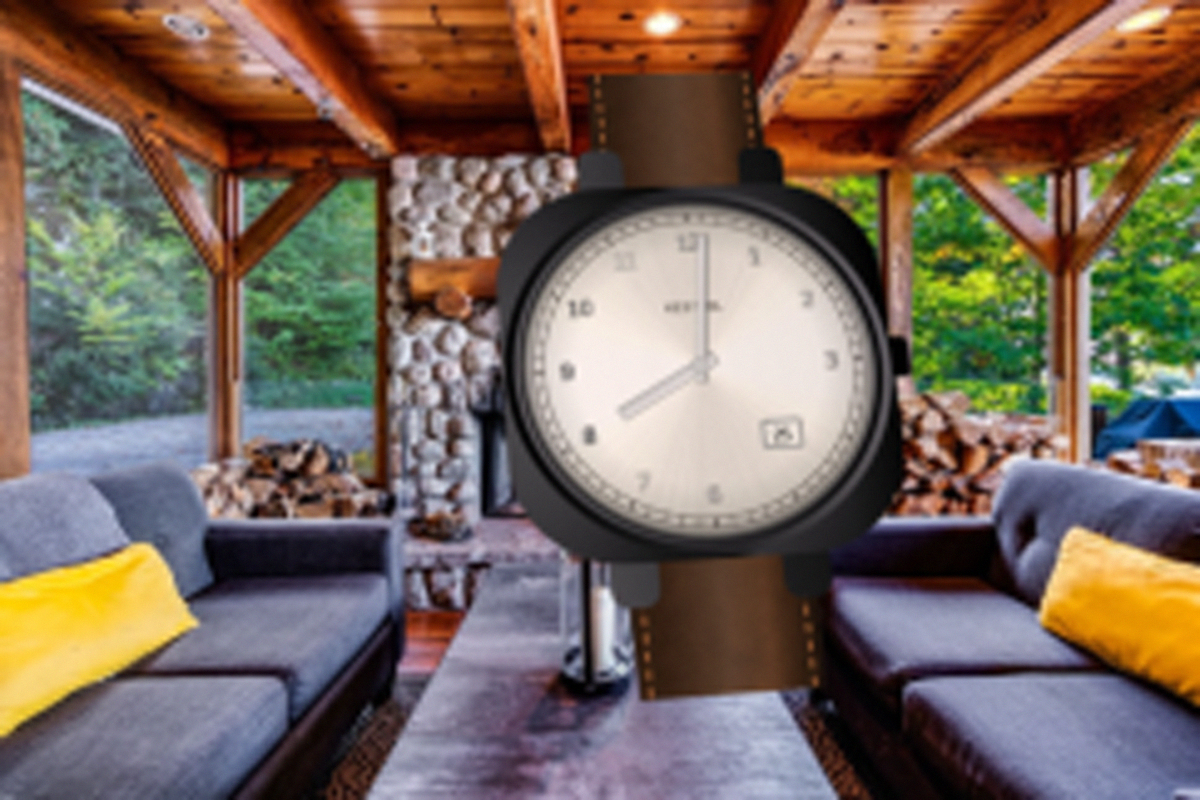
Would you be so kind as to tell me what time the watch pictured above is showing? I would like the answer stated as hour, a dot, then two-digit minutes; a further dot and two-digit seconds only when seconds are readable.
8.01
